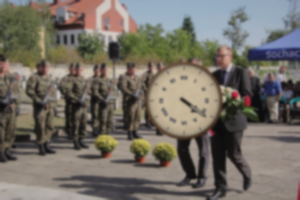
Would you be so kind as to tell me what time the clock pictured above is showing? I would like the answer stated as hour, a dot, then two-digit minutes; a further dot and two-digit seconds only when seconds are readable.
4.21
